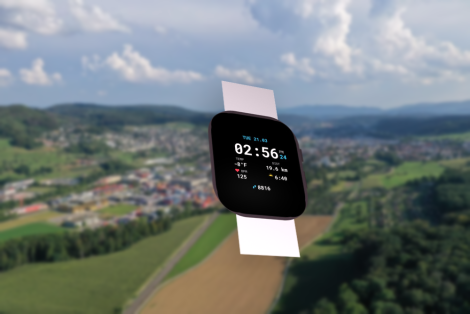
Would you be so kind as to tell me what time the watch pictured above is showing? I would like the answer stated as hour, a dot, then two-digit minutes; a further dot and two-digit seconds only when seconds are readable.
2.56
